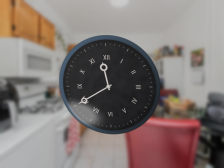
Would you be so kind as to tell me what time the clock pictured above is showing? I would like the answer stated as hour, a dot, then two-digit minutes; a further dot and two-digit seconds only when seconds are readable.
11.40
